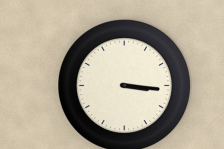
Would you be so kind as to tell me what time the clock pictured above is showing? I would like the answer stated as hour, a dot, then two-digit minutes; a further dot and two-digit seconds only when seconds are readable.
3.16
